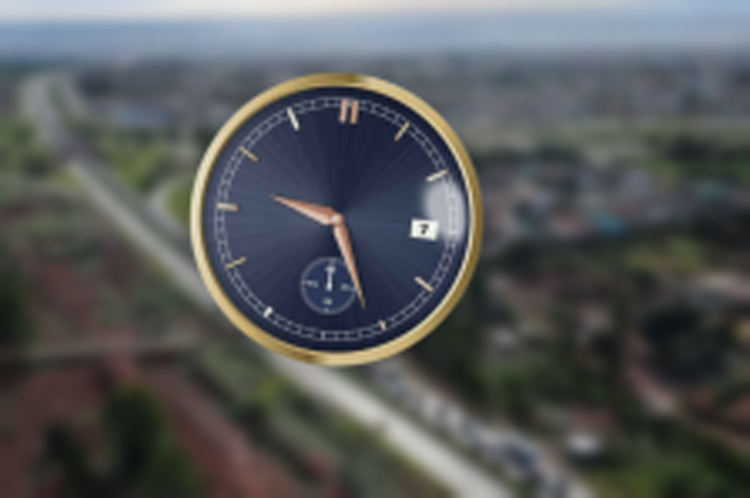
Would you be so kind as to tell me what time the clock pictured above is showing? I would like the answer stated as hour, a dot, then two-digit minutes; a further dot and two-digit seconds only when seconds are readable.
9.26
